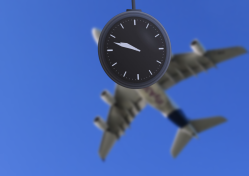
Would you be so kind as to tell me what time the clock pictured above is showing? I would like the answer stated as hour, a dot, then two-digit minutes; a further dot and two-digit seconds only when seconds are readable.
9.48
